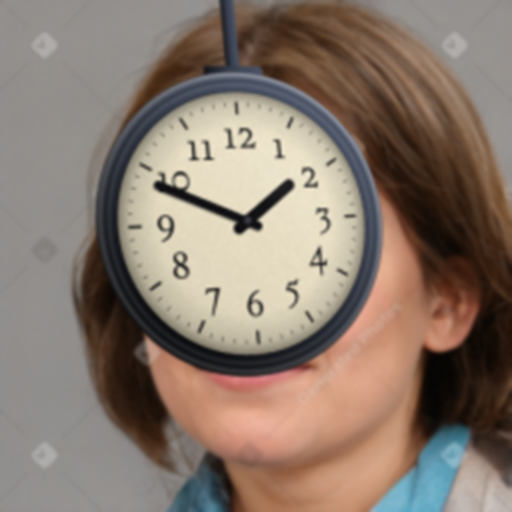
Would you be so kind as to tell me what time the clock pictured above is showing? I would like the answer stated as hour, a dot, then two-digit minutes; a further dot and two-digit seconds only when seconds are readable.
1.49
